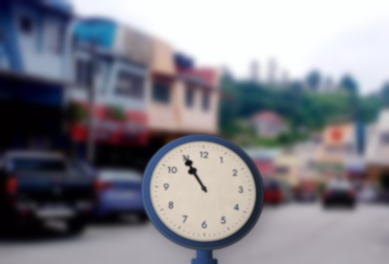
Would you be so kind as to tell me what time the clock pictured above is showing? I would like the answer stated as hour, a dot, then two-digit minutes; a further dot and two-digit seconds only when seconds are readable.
10.55
